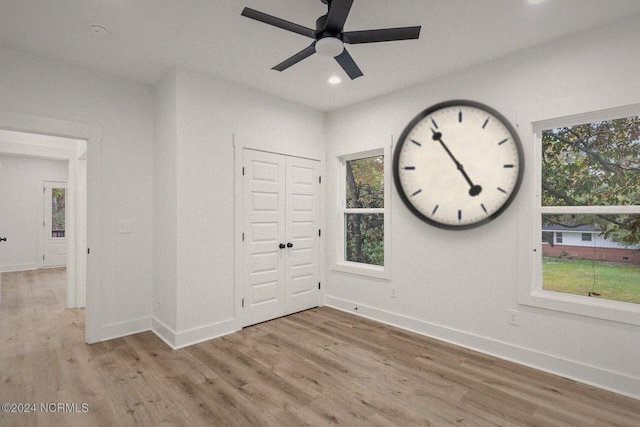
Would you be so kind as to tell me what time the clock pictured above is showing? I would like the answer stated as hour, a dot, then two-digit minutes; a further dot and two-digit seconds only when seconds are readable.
4.54
